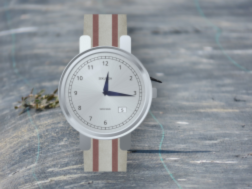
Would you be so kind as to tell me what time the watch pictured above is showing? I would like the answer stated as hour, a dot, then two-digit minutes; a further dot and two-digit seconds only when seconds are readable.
12.16
